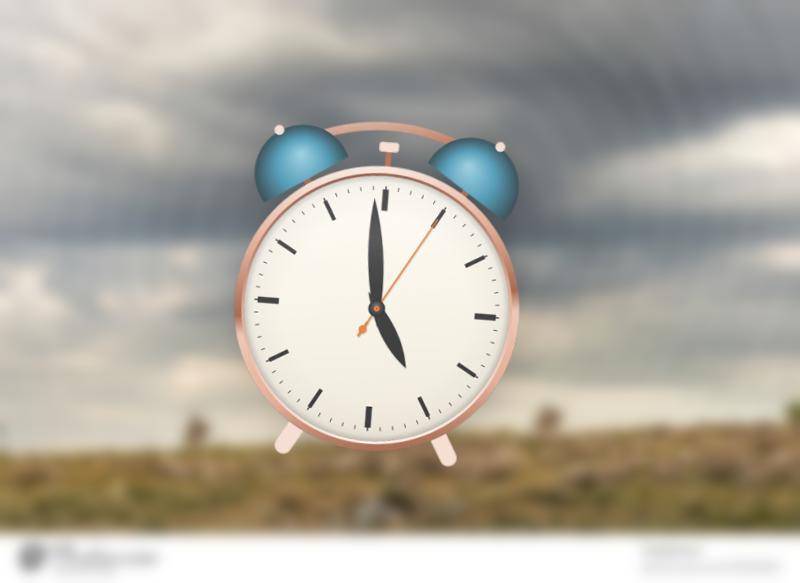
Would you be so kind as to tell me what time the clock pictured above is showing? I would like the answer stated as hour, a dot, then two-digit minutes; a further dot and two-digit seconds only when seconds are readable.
4.59.05
